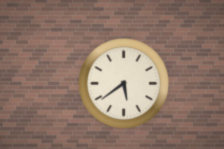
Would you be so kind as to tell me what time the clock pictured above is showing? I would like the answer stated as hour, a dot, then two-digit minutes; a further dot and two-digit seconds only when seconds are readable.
5.39
